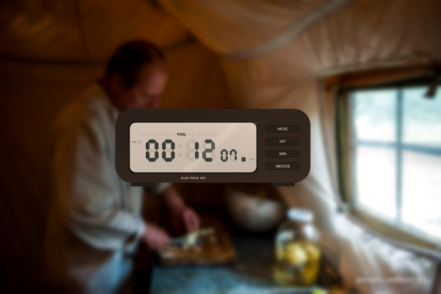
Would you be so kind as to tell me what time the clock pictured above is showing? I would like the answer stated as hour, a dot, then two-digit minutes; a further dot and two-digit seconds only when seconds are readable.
0.12.07
